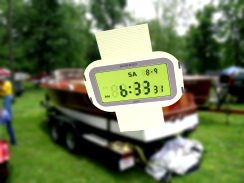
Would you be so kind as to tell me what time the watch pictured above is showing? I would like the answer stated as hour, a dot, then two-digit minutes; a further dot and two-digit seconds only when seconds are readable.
6.33.31
